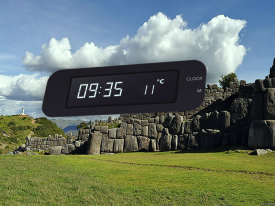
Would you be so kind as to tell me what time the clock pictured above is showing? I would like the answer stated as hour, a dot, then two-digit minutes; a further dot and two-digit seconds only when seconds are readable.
9.35
